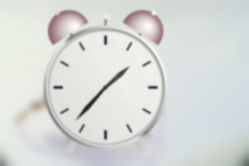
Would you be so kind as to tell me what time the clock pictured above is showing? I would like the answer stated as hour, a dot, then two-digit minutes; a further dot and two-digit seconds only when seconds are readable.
1.37
